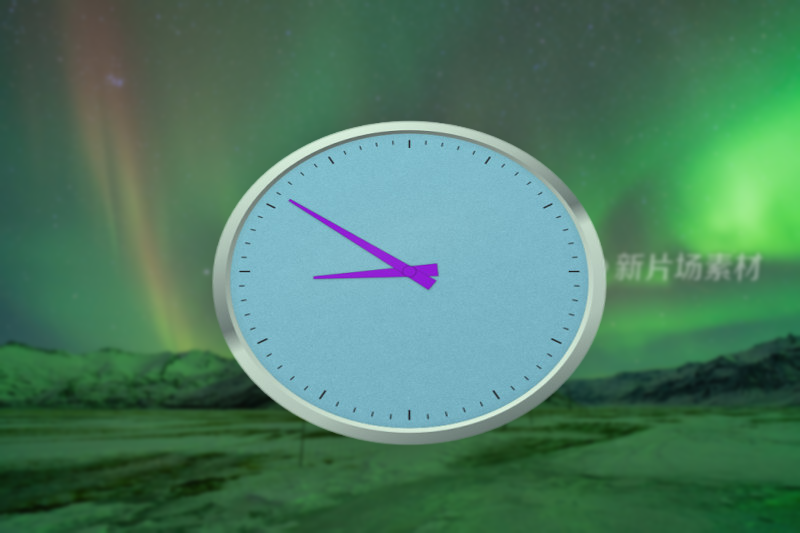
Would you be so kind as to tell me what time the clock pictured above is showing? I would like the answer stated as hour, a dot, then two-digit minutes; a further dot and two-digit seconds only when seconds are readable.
8.51
